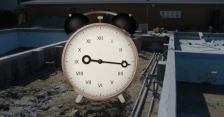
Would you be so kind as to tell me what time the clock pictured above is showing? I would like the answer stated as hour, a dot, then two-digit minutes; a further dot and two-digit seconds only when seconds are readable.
9.16
